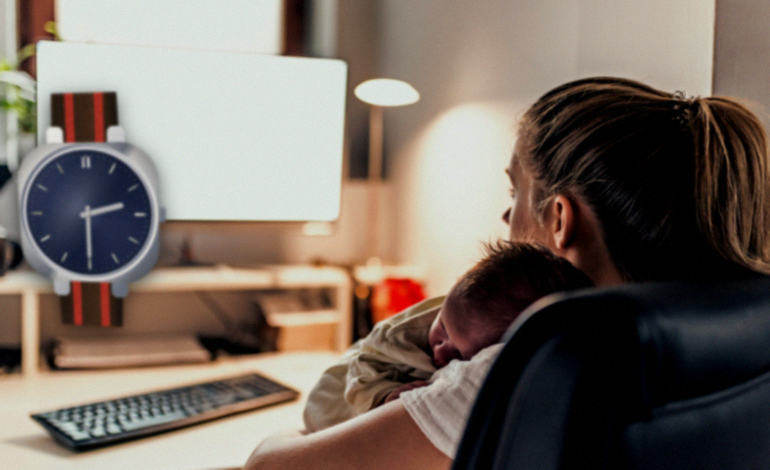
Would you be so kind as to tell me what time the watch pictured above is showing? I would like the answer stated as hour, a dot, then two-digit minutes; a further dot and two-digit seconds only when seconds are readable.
2.30
